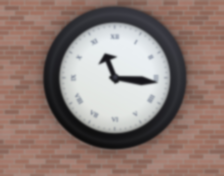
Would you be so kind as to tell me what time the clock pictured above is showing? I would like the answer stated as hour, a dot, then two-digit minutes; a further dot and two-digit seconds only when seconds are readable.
11.16
